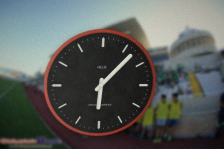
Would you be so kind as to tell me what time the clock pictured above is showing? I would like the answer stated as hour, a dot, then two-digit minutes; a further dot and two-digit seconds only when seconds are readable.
6.07
